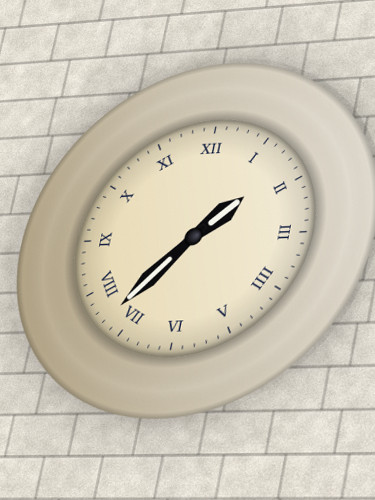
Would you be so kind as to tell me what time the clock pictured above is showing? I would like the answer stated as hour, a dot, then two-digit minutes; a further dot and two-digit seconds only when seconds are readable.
1.37
